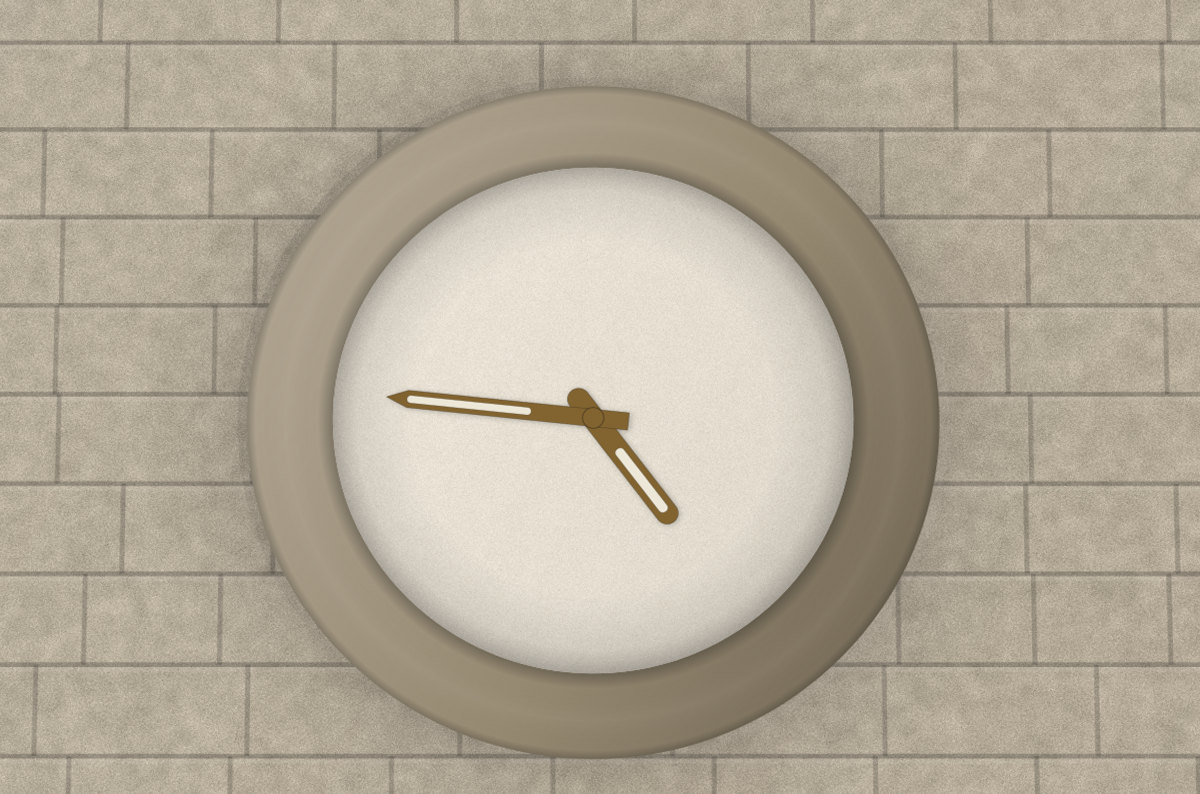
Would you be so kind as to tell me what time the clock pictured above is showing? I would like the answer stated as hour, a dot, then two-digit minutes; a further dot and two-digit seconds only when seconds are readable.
4.46
